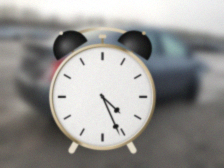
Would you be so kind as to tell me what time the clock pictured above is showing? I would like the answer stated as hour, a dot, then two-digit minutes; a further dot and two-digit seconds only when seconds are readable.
4.26
